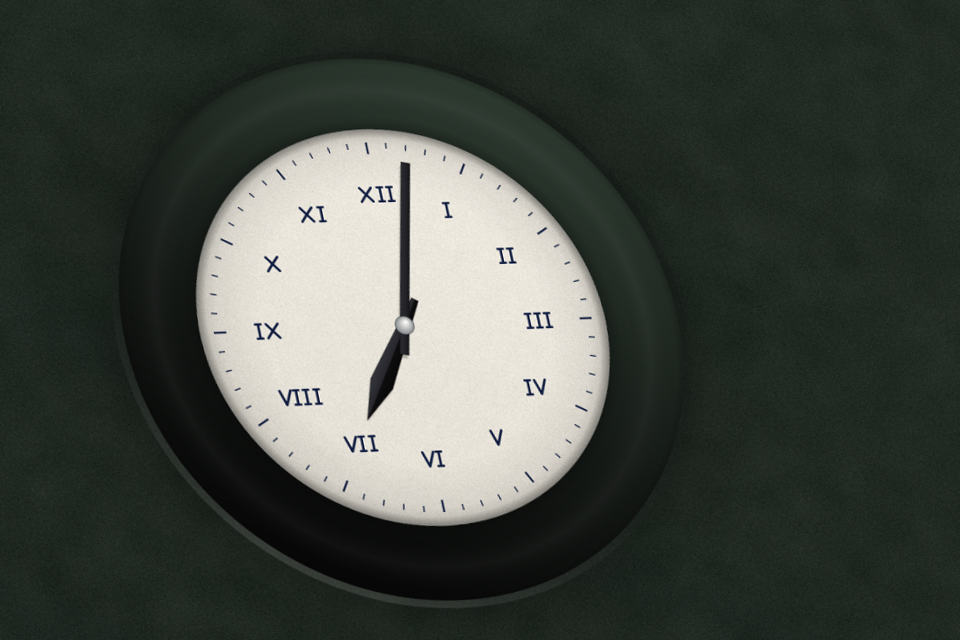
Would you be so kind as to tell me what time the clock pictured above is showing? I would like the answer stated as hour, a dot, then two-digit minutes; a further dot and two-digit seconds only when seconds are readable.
7.02
